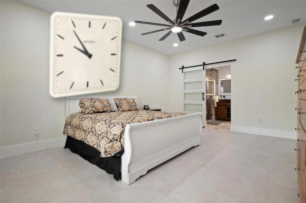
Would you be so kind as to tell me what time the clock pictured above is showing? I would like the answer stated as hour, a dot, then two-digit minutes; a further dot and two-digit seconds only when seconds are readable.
9.54
